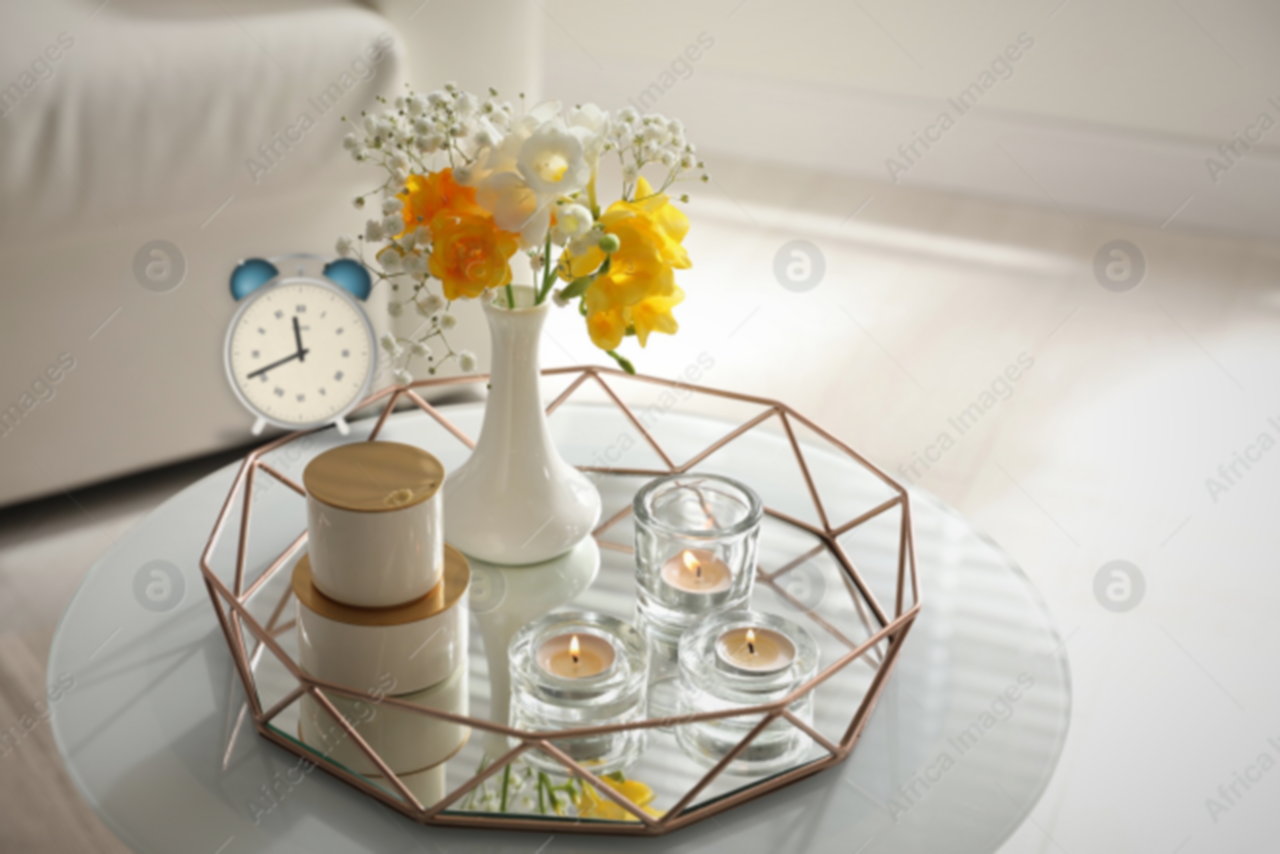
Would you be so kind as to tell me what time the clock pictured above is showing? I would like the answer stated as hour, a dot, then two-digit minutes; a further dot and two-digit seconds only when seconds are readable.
11.41
